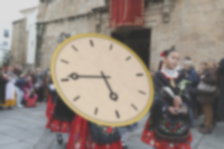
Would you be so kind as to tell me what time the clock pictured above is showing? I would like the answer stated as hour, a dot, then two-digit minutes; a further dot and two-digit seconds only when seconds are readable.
5.46
